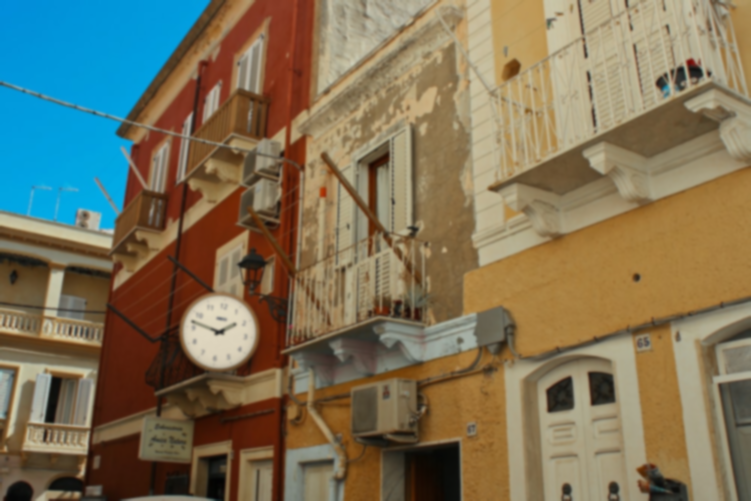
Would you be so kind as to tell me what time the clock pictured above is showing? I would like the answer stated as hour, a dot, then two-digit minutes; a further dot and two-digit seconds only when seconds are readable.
1.47
